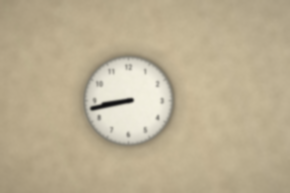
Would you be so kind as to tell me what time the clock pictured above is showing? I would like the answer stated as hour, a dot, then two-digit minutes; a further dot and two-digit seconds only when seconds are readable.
8.43
